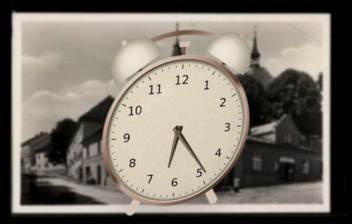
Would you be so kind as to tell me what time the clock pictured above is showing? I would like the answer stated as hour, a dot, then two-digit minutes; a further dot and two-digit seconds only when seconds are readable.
6.24
